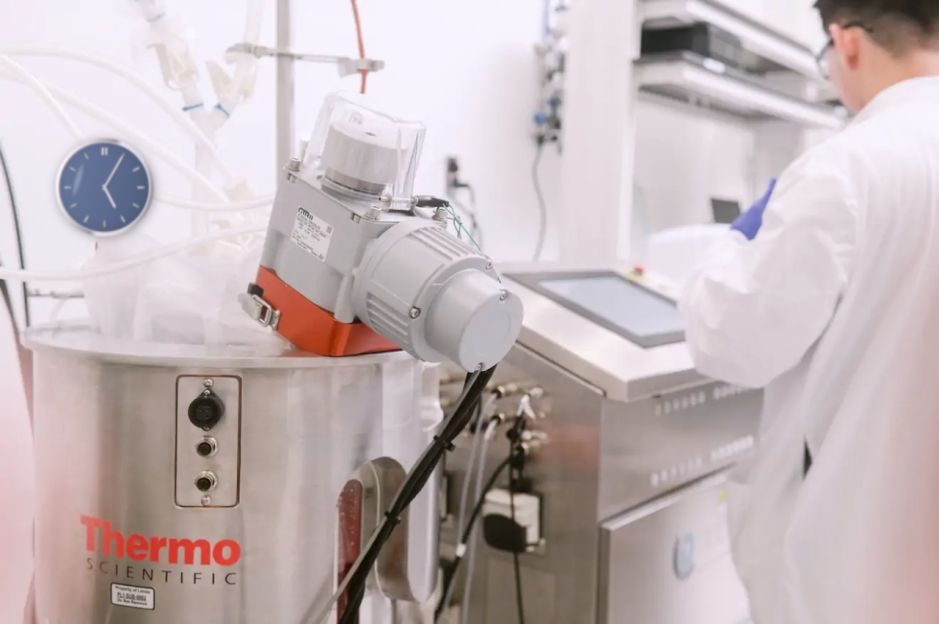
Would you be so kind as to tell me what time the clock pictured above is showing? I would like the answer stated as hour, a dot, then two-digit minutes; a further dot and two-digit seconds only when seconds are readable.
5.05
